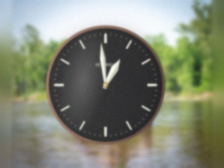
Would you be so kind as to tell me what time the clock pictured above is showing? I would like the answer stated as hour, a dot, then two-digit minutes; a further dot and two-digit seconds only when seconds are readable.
12.59
